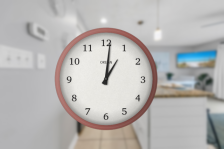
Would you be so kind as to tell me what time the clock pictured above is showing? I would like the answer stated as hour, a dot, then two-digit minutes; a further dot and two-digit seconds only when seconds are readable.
1.01
